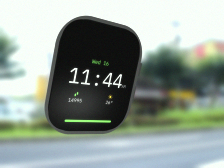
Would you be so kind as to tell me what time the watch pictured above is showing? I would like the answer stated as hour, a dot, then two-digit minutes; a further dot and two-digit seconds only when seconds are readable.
11.44
